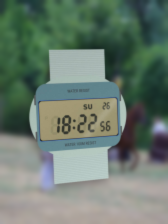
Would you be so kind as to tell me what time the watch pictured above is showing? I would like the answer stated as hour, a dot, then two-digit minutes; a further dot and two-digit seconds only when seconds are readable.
18.22.56
